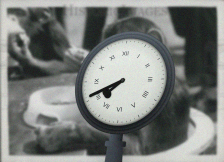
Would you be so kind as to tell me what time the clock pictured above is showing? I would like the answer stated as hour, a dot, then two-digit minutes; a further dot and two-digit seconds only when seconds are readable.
7.41
